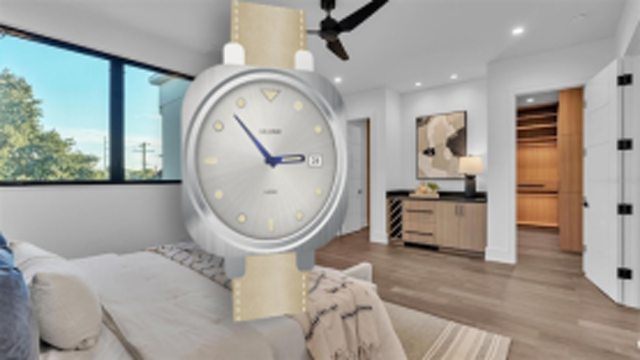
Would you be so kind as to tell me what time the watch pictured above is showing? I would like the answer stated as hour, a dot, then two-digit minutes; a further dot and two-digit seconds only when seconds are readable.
2.53
